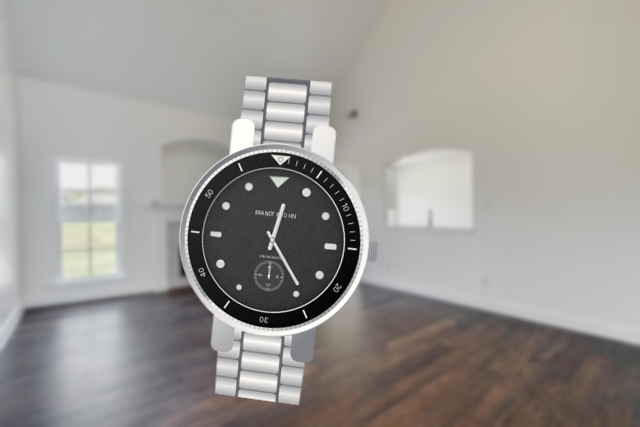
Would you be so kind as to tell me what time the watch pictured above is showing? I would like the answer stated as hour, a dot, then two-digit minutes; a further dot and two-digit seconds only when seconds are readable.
12.24
